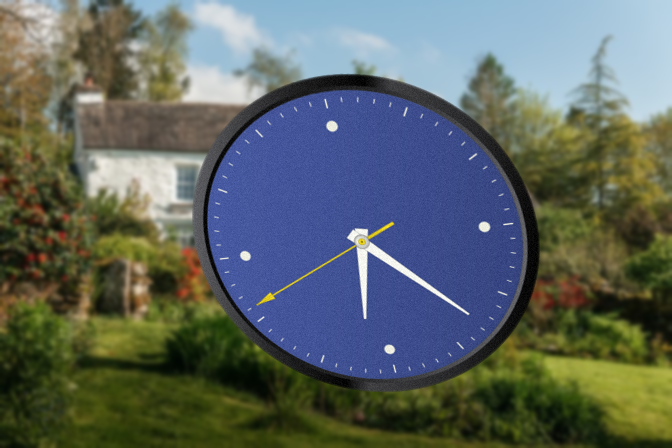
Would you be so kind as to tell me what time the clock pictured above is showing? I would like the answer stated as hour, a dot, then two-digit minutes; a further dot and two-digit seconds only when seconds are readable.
6.22.41
